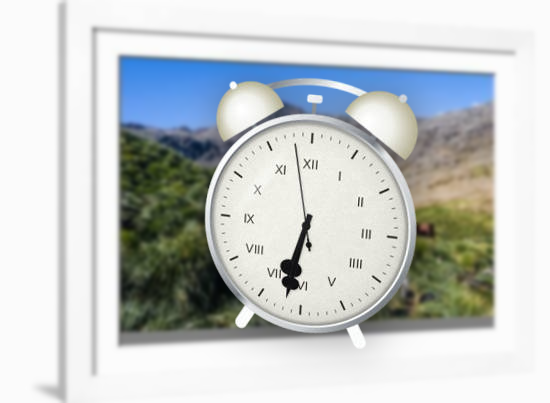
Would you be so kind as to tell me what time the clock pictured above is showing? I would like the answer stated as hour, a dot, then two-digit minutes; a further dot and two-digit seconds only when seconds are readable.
6.31.58
